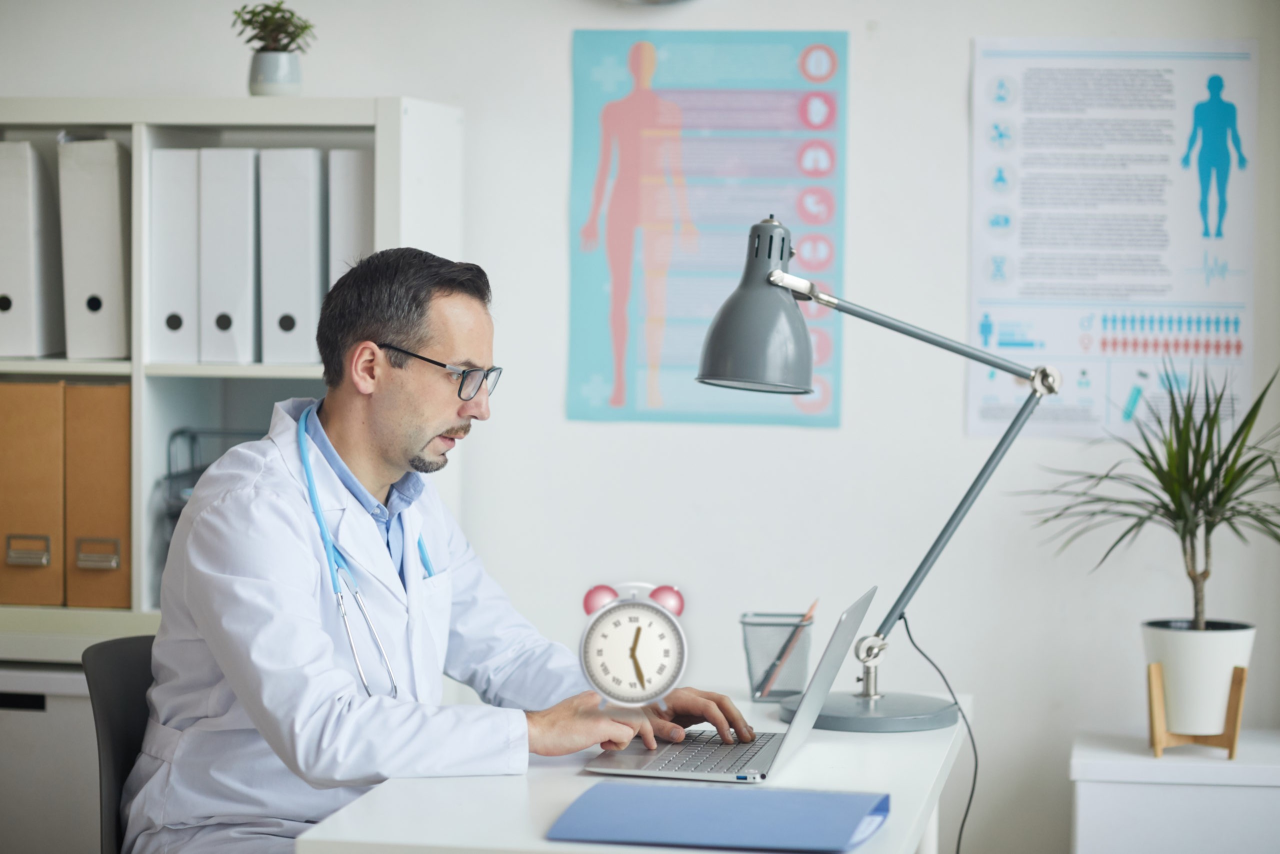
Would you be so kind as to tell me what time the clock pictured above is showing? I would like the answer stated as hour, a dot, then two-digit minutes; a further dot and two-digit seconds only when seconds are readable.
12.27
